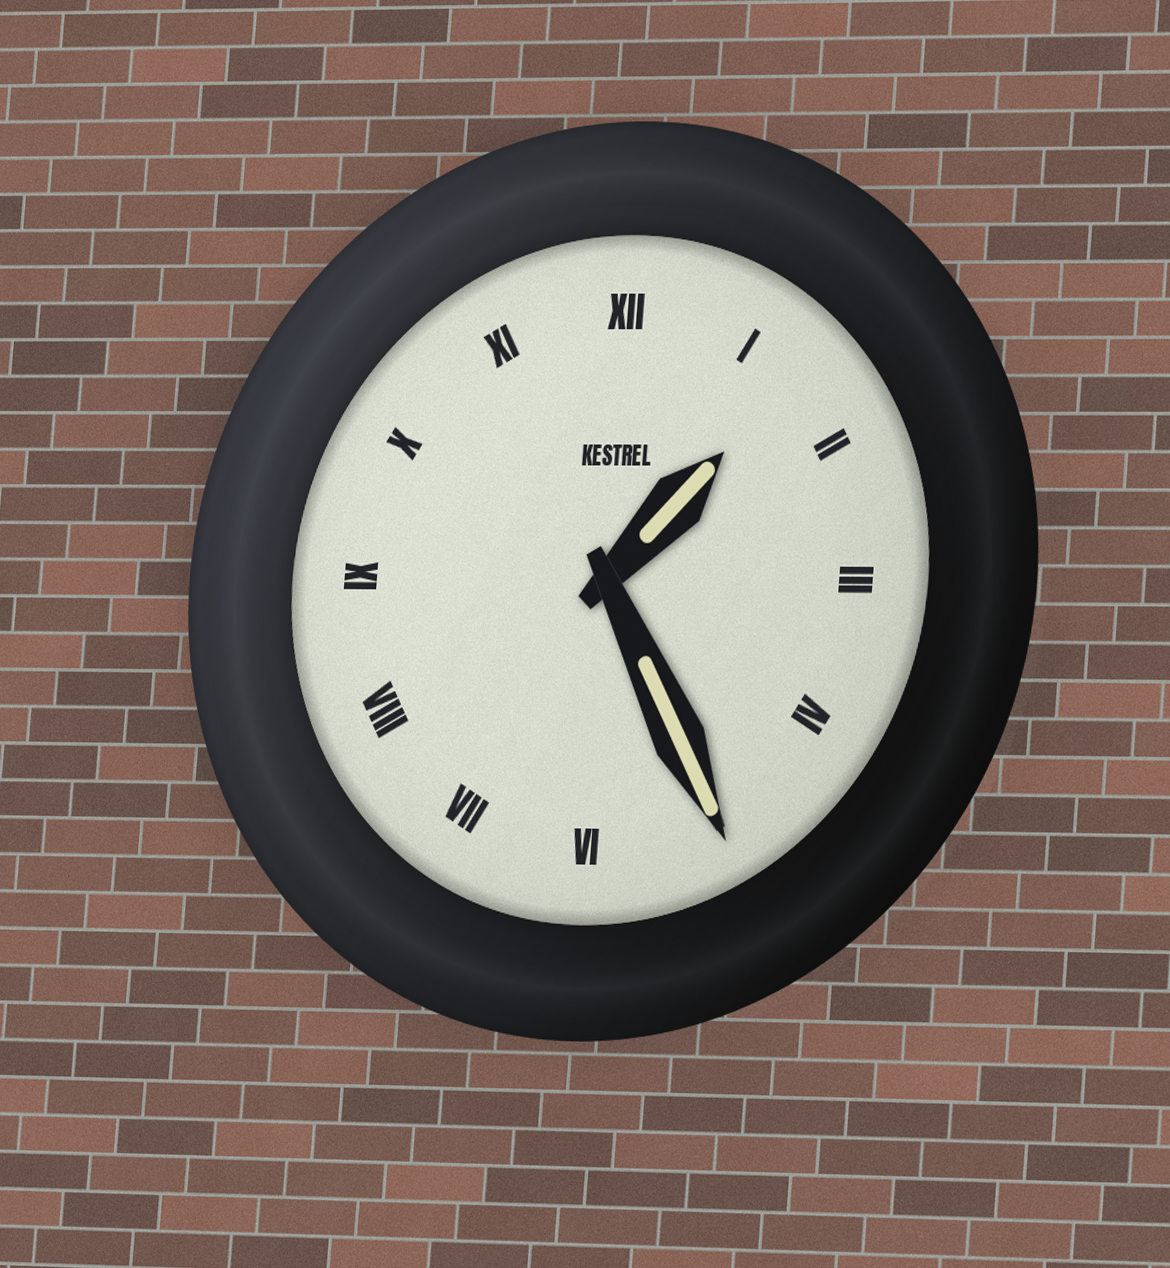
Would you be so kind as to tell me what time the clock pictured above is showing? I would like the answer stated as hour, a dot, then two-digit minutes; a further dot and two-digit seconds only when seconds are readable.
1.25
